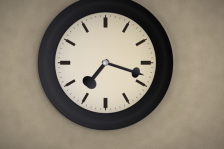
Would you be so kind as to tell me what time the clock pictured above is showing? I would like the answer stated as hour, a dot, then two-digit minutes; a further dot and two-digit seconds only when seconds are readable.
7.18
